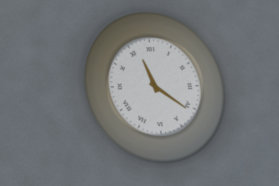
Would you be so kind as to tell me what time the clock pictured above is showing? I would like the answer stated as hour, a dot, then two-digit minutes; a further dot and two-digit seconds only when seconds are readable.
11.21
